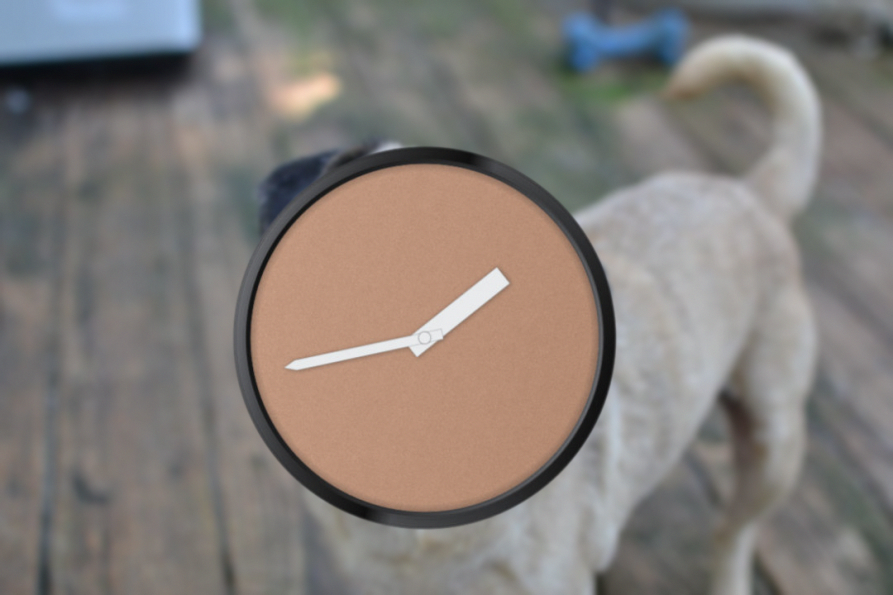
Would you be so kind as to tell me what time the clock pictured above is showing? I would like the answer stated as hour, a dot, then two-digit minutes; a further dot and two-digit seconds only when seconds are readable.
1.43
